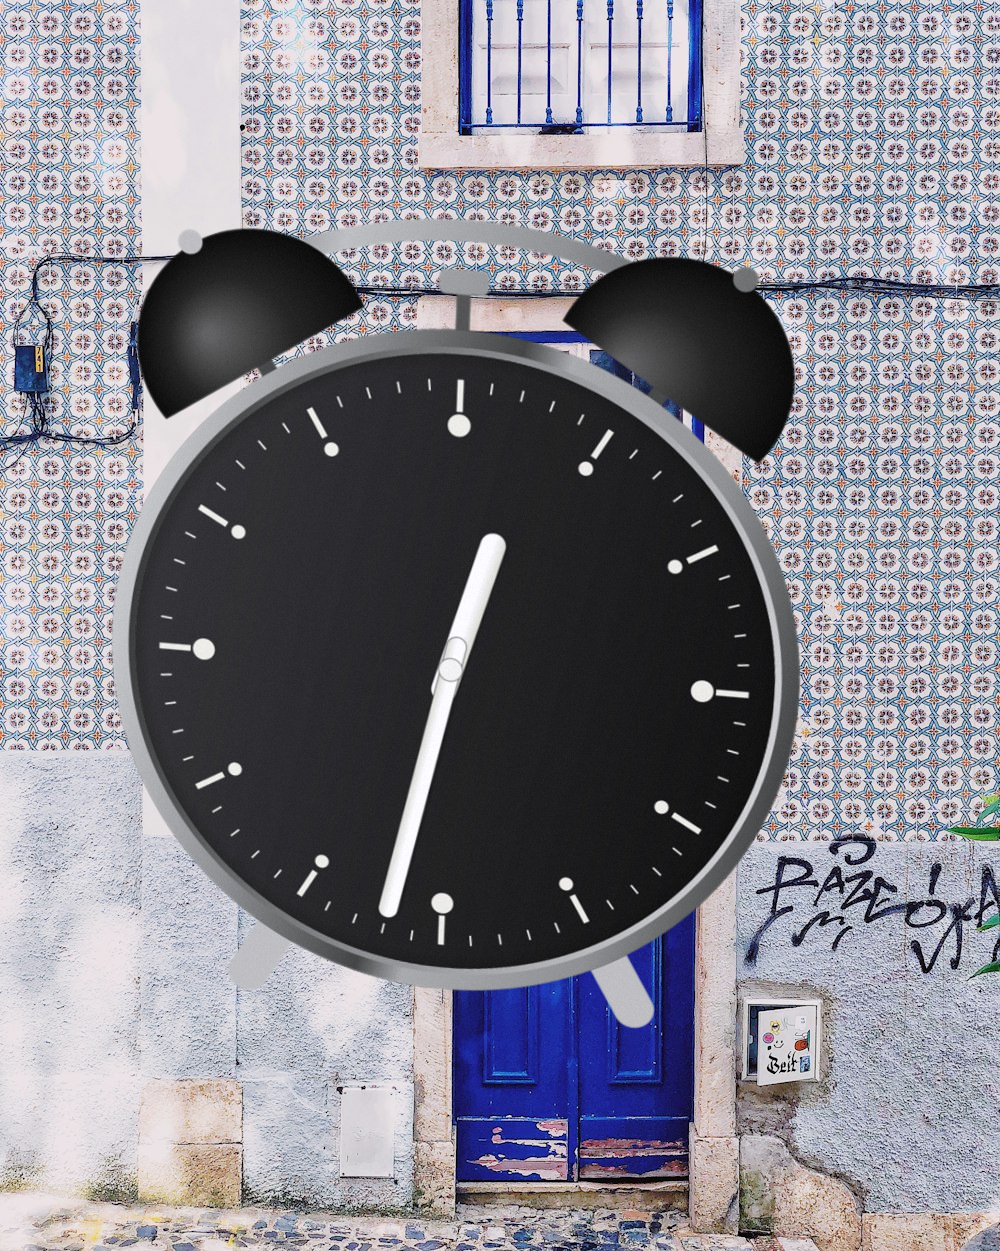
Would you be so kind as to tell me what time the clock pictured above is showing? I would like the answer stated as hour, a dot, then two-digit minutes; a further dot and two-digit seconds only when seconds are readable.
12.32
